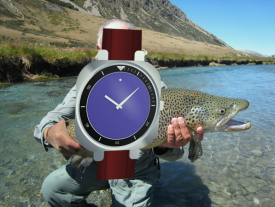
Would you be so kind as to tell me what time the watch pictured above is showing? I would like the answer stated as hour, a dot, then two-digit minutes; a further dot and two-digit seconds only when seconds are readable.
10.08
